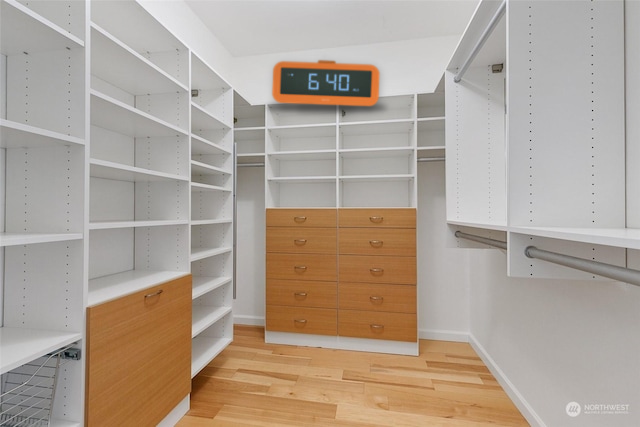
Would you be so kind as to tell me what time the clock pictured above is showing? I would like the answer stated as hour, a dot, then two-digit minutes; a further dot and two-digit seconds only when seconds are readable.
6.40
